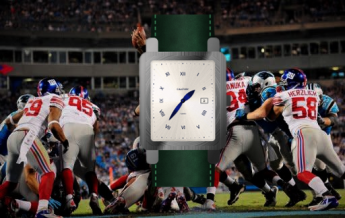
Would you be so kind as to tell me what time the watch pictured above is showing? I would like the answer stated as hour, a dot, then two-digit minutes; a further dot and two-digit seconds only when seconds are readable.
1.36
